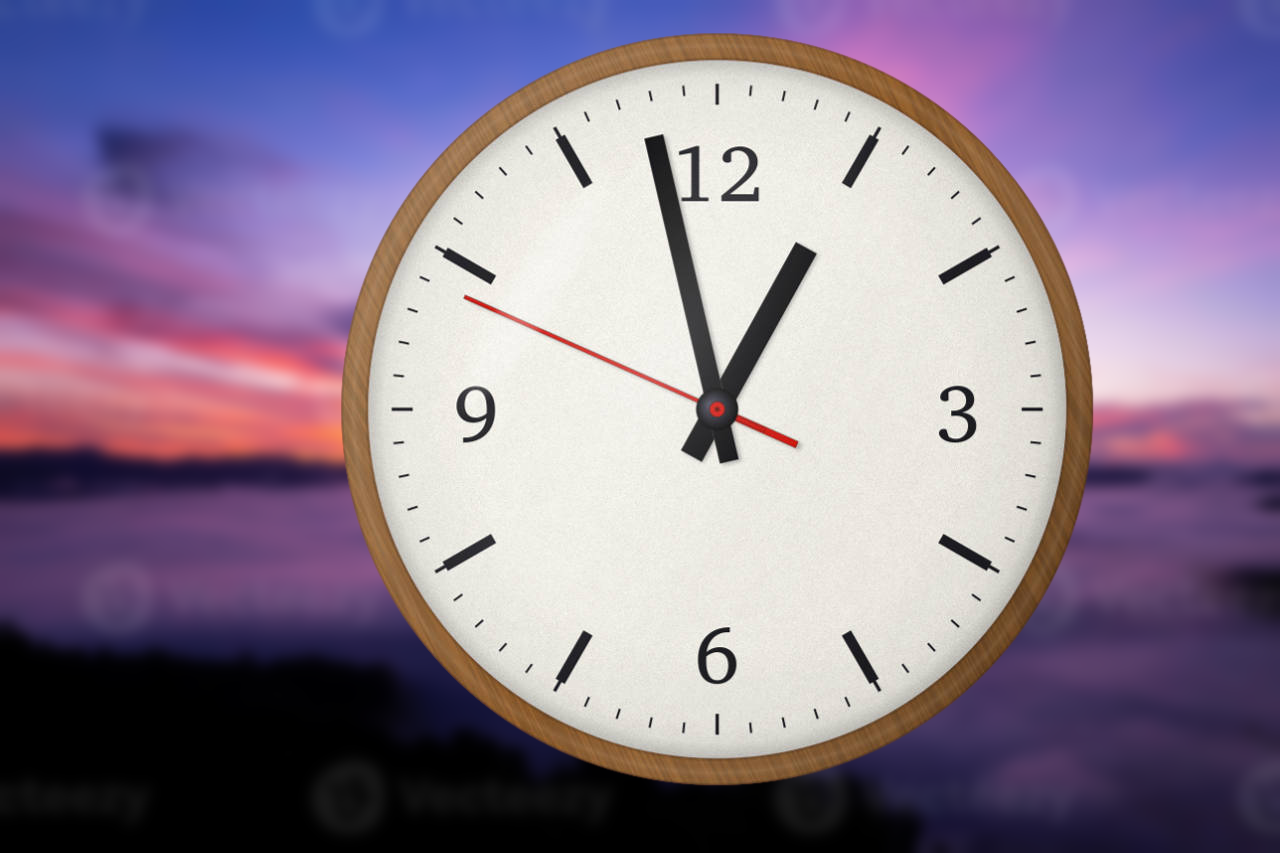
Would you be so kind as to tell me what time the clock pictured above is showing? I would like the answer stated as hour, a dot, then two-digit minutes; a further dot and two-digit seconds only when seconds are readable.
12.57.49
